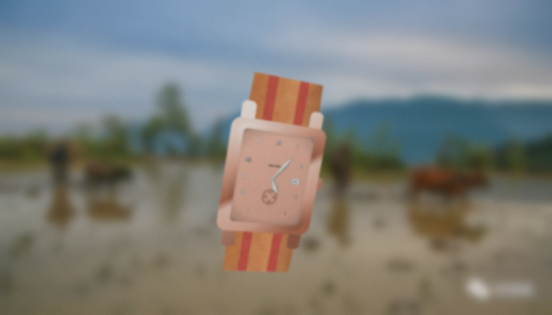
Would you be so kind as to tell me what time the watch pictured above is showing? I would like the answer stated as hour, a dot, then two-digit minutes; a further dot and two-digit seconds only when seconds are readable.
5.06
